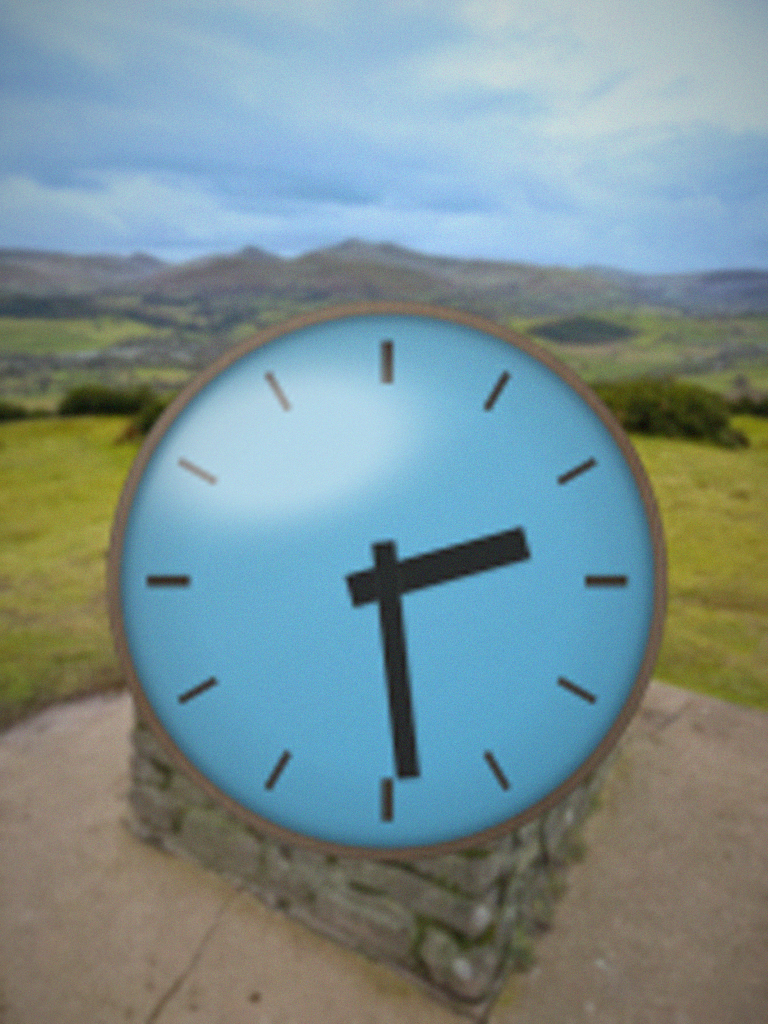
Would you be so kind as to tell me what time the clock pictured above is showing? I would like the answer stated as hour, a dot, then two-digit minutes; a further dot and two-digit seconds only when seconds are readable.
2.29
